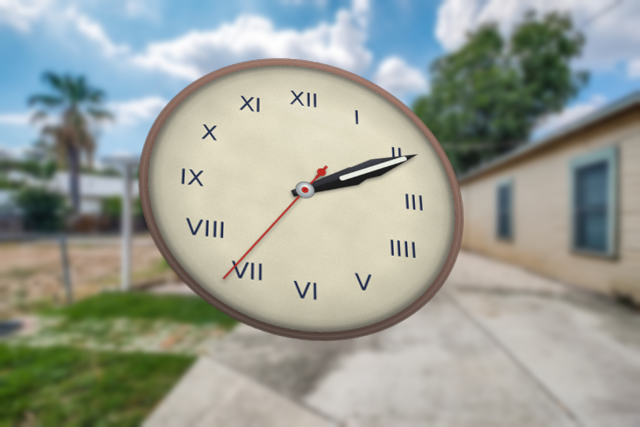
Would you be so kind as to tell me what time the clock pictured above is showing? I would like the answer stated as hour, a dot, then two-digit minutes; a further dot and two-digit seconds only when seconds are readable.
2.10.36
